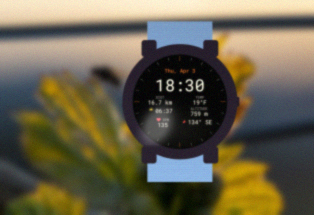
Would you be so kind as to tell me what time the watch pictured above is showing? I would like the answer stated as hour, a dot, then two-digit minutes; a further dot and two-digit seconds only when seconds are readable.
18.30
